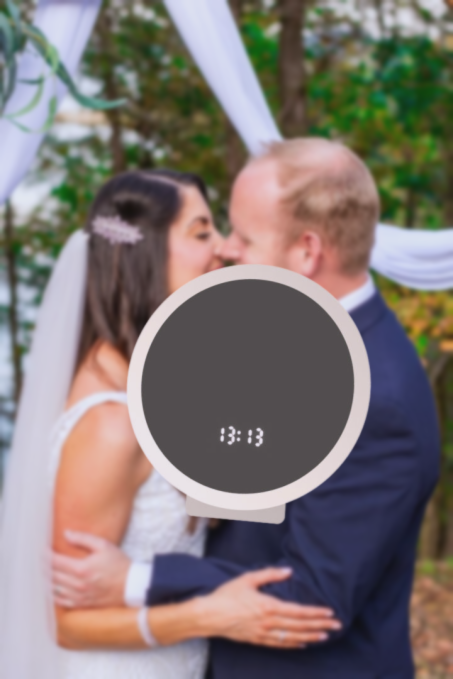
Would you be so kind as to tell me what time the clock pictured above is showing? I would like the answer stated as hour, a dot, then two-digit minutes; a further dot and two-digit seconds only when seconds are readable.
13.13
